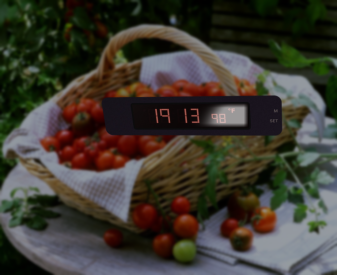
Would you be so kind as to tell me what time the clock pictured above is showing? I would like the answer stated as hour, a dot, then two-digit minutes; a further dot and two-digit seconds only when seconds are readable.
19.13
